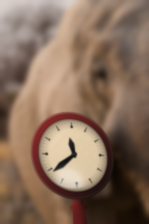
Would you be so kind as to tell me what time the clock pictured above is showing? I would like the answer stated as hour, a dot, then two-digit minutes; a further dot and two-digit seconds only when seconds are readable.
11.39
